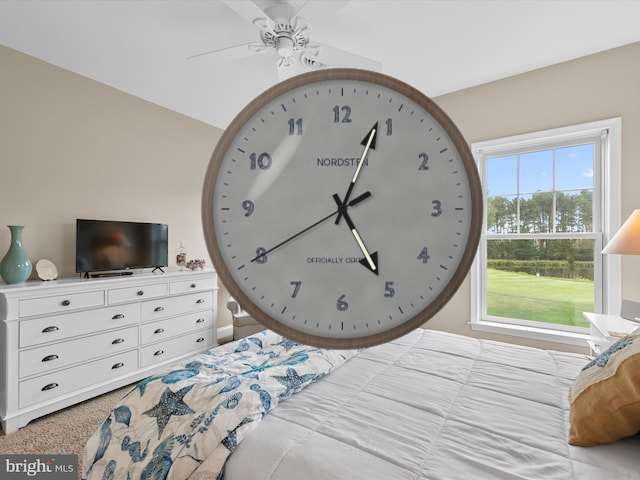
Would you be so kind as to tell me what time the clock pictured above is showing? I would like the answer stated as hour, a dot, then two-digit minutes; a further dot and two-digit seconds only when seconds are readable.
5.03.40
